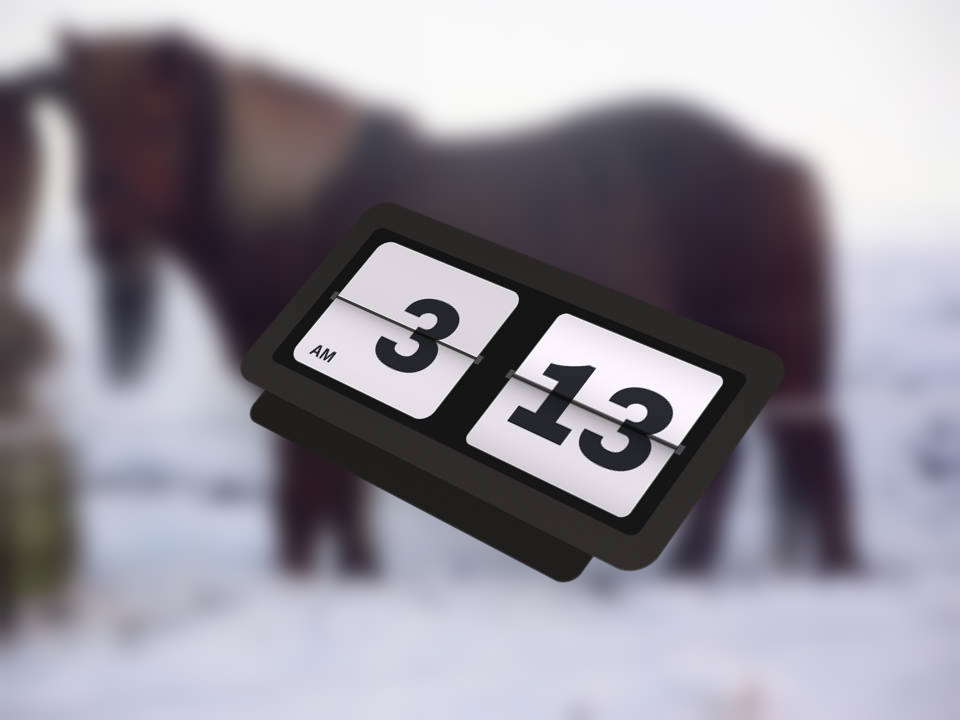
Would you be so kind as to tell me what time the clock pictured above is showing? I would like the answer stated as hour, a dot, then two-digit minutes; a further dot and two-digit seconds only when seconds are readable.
3.13
